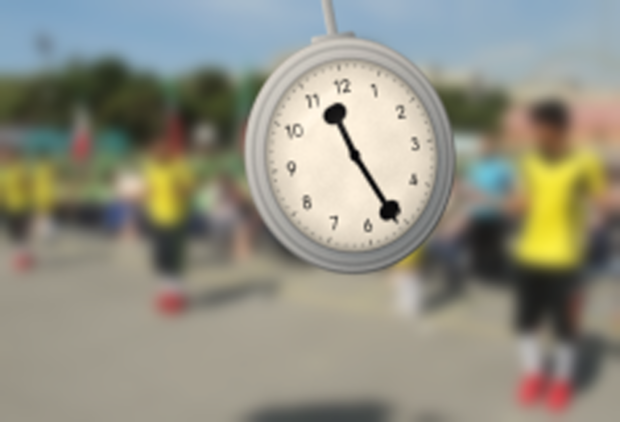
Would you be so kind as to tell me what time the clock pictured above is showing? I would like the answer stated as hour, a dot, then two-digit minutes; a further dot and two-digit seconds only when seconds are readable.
11.26
